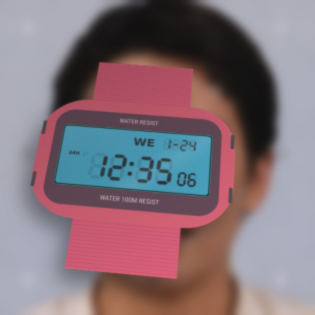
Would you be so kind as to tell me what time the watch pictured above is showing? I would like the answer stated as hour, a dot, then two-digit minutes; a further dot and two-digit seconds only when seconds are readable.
12.35.06
